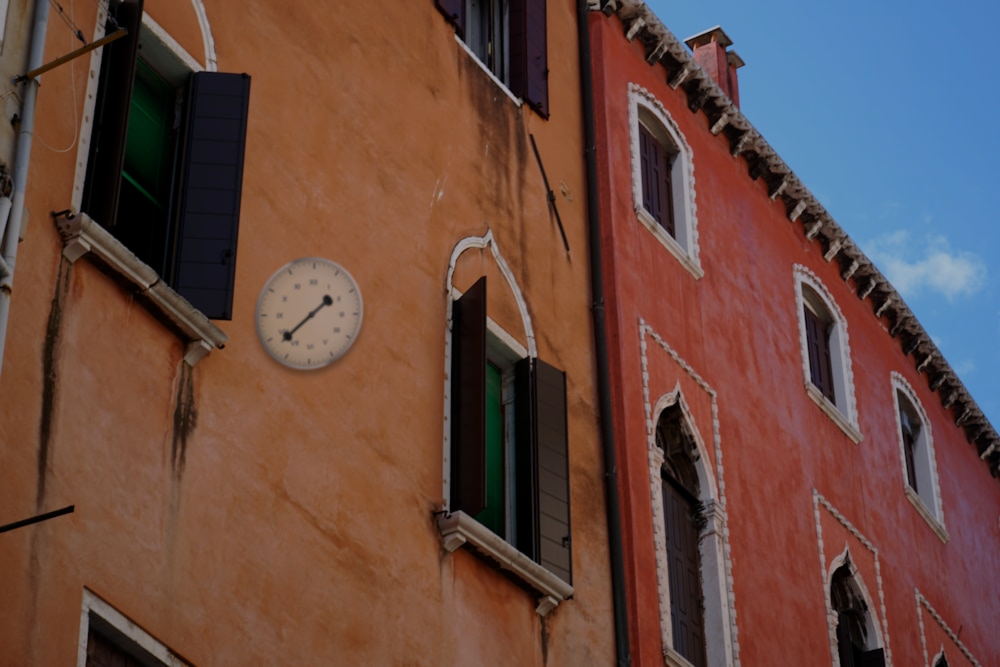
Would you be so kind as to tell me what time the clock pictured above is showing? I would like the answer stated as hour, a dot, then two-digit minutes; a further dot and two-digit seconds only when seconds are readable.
1.38
